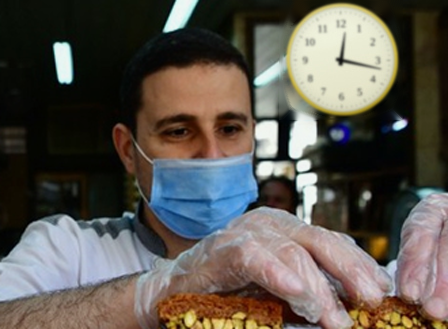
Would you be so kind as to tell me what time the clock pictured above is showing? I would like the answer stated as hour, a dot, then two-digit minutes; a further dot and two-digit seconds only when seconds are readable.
12.17
